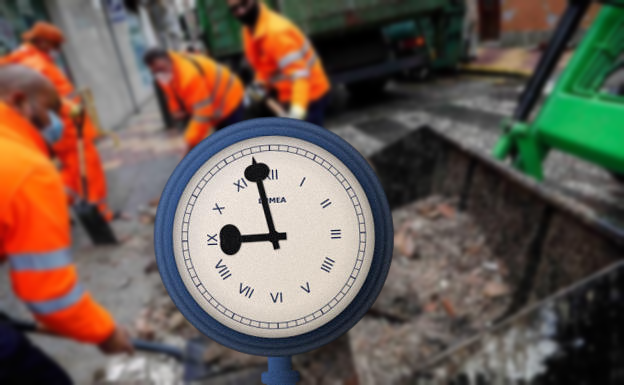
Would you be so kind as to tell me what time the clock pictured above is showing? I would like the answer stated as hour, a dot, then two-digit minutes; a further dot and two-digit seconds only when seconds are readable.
8.58
